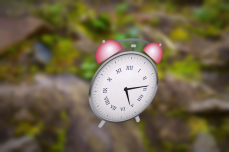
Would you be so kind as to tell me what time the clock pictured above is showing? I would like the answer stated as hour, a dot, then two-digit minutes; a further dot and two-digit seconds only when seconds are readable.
5.14
